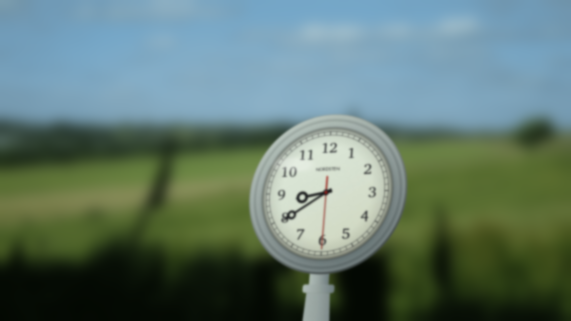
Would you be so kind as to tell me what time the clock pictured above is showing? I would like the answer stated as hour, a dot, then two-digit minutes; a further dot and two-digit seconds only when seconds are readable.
8.39.30
